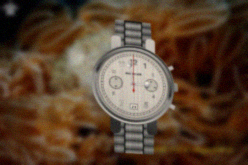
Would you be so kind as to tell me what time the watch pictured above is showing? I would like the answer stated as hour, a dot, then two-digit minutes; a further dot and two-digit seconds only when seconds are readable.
2.58
